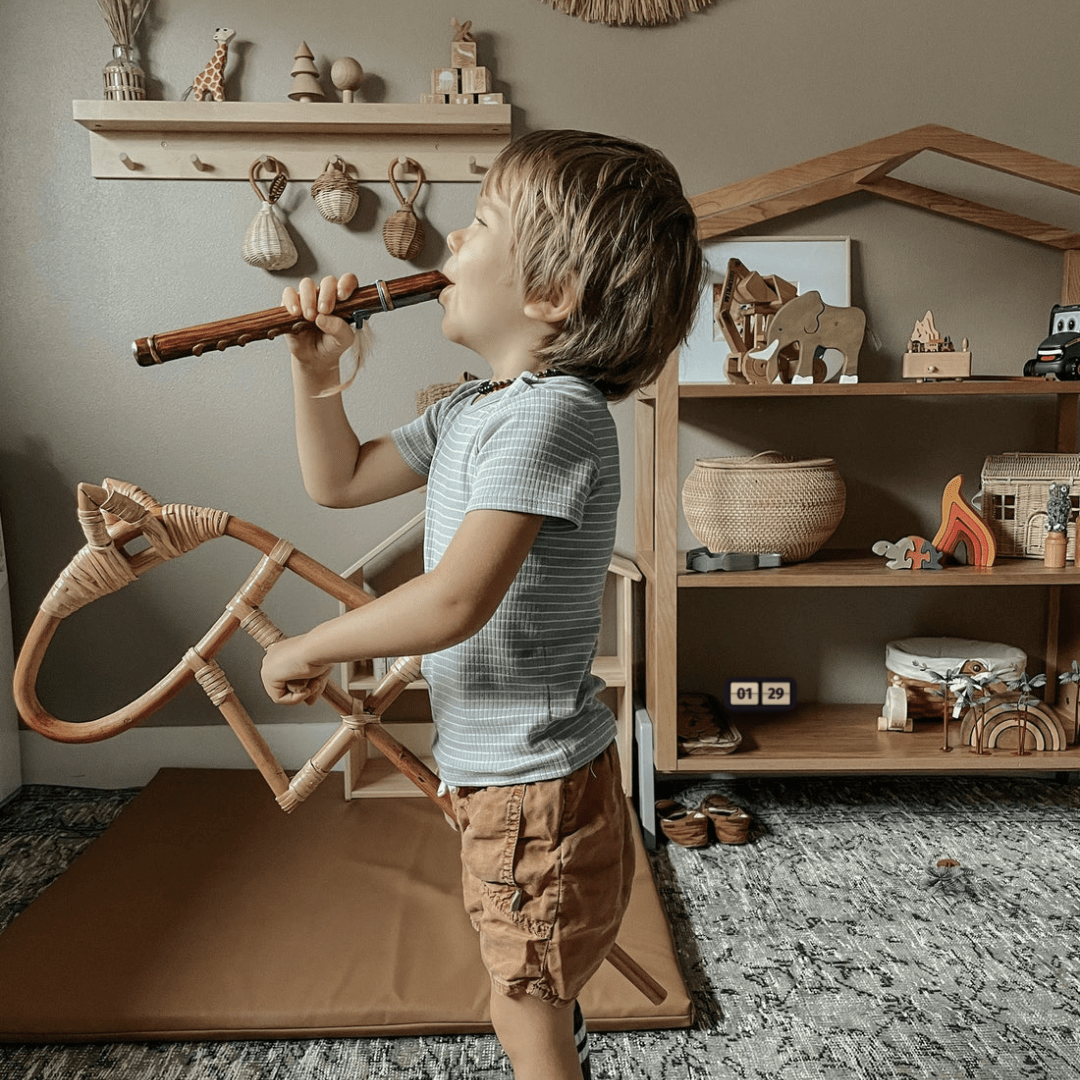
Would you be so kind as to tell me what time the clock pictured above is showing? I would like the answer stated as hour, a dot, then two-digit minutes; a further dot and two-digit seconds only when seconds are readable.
1.29
